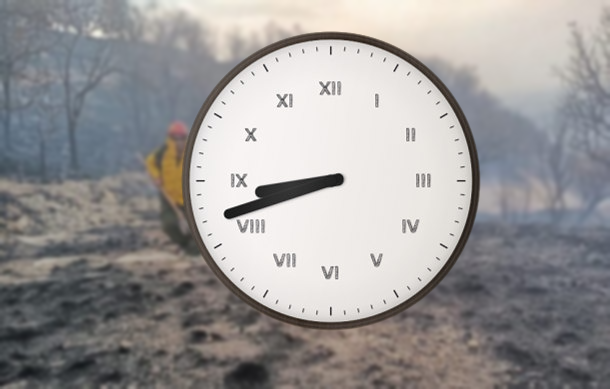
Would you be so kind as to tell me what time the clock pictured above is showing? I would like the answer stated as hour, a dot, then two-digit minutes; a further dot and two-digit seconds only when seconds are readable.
8.42
